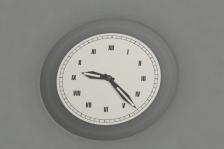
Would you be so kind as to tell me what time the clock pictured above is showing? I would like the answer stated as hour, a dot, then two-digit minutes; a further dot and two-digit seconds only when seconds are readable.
9.23
